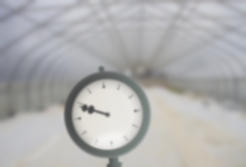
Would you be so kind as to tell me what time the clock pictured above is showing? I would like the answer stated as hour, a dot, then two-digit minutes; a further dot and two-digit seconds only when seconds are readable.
9.49
